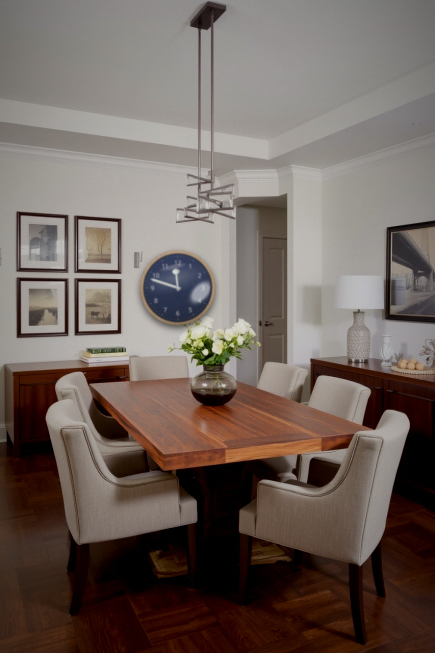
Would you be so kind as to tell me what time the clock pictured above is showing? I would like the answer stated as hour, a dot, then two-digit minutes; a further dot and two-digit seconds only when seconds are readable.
11.48
